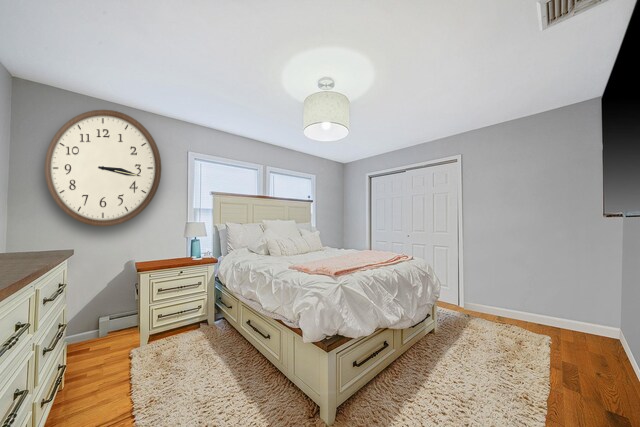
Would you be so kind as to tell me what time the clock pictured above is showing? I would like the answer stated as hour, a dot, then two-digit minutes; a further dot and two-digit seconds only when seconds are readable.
3.17
